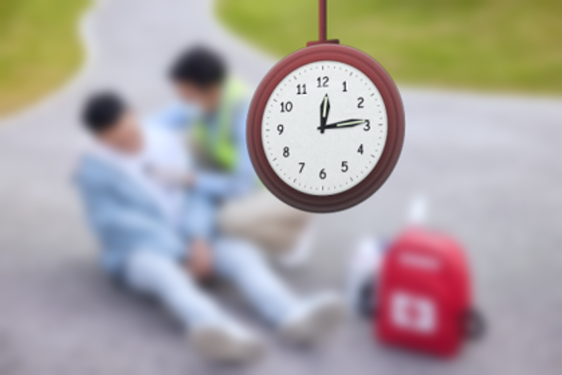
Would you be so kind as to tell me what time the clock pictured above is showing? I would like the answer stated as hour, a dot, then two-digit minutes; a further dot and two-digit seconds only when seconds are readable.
12.14
